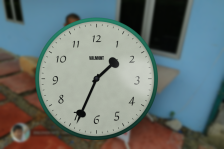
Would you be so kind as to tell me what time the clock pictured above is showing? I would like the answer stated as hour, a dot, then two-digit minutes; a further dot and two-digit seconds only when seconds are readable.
1.34
